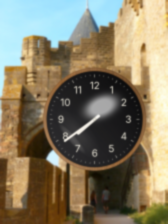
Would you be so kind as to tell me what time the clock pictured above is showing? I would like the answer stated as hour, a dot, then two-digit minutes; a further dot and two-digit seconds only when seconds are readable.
7.39
